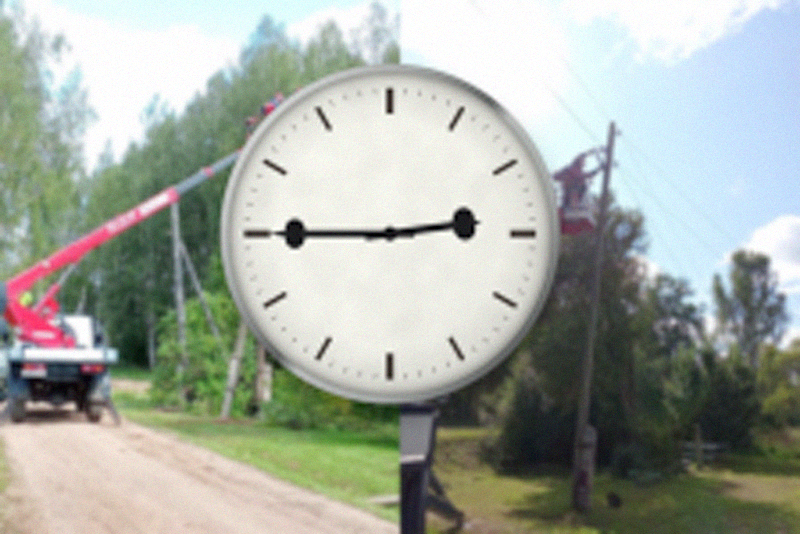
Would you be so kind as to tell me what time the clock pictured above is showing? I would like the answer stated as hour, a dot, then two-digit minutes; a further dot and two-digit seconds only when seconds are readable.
2.45
